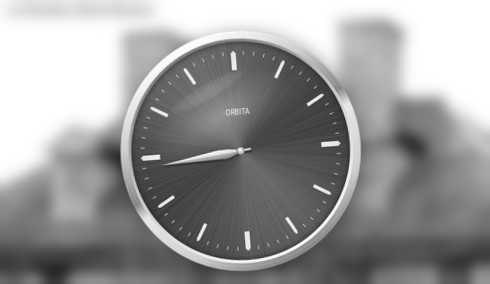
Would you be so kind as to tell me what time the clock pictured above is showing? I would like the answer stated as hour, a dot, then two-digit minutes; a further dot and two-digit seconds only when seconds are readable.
8.44
